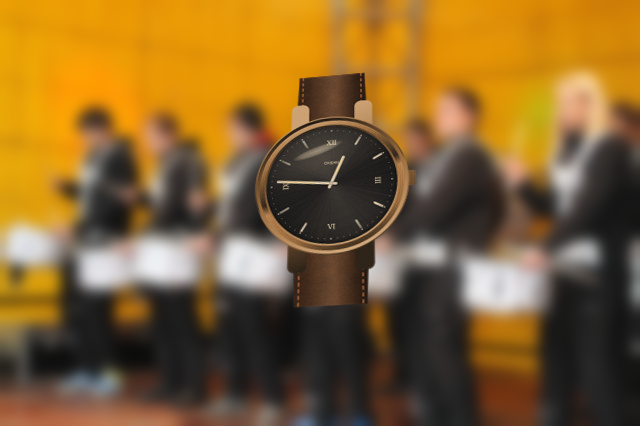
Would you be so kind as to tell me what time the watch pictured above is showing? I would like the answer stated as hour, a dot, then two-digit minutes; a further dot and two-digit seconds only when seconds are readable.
12.46
